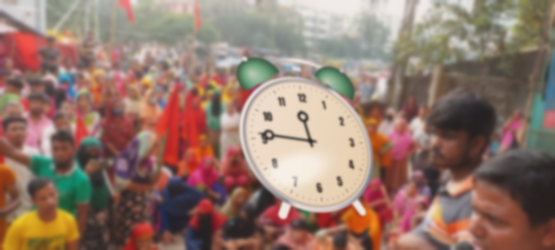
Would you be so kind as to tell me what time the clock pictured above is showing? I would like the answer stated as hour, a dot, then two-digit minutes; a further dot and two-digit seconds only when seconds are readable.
11.46
